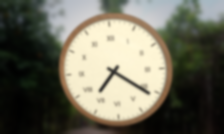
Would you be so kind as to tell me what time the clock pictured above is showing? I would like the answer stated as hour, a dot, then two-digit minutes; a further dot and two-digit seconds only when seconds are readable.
7.21
